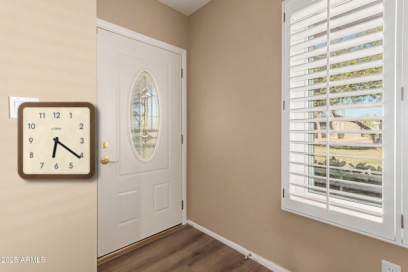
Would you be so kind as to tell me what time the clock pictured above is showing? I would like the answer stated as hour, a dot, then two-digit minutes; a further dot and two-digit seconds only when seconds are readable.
6.21
